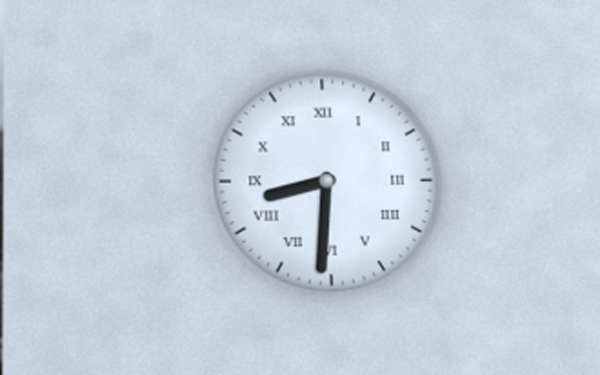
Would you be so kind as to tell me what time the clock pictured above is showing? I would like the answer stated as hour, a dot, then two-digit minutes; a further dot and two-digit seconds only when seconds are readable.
8.31
